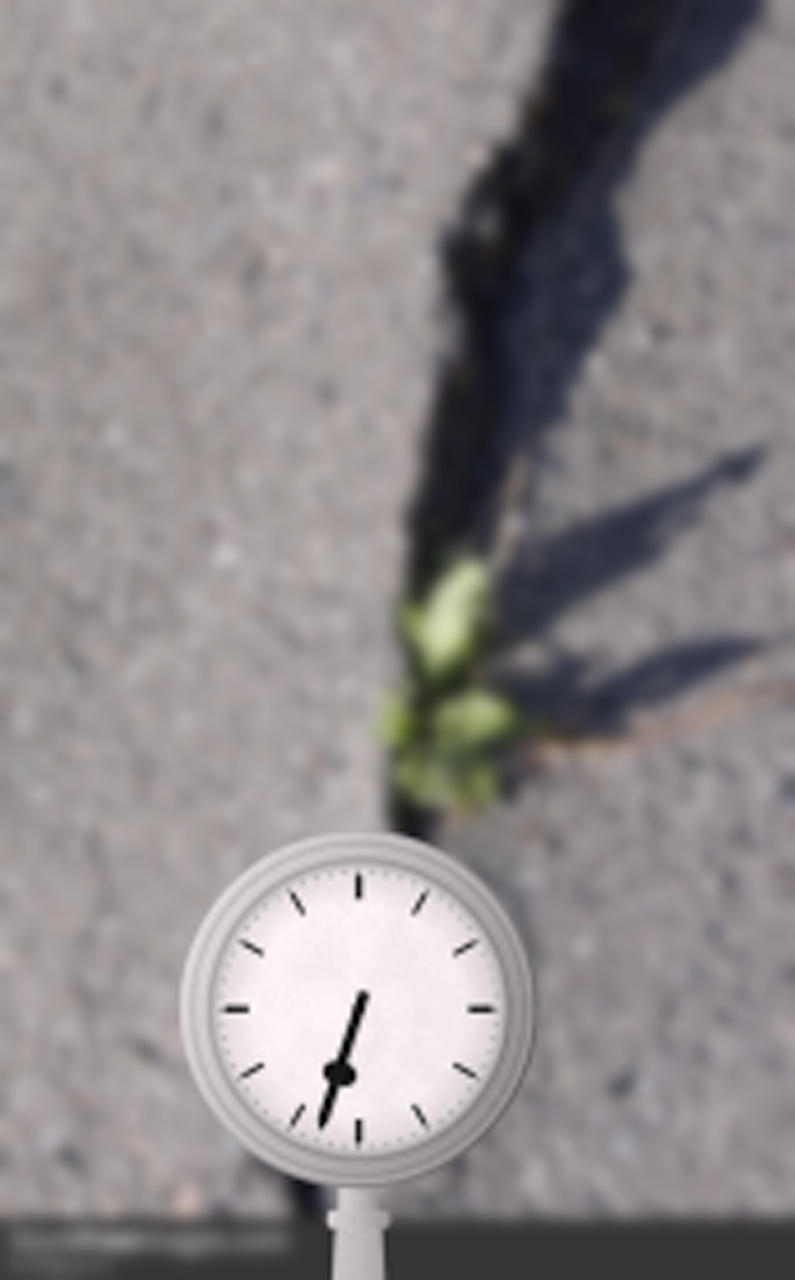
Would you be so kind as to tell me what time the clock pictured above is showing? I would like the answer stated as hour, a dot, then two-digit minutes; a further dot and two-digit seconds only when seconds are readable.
6.33
